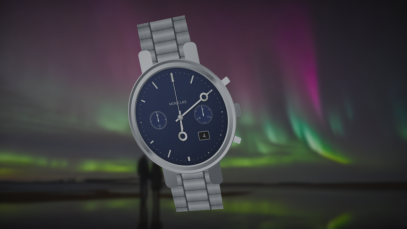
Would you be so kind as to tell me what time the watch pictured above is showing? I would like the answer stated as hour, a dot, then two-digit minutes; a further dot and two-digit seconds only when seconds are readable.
6.10
